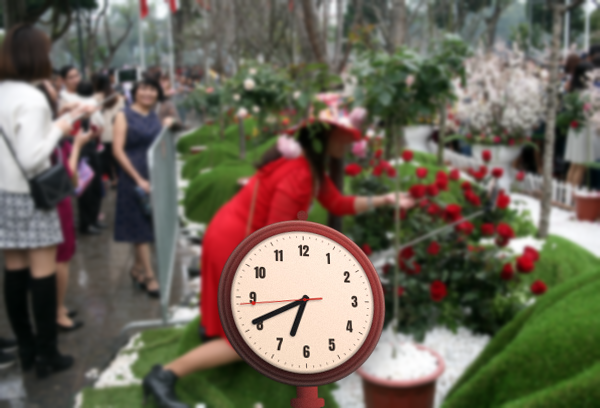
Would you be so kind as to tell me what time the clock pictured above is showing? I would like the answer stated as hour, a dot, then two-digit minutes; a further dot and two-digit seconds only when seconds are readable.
6.40.44
